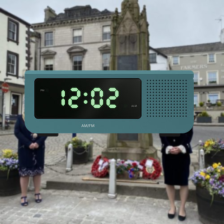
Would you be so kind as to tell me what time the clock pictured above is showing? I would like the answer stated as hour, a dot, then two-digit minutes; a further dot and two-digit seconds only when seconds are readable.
12.02
